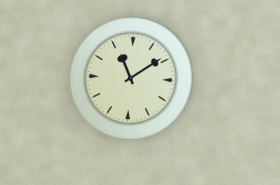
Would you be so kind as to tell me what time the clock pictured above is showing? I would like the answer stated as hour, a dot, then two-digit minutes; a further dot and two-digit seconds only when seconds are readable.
11.09
